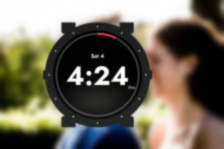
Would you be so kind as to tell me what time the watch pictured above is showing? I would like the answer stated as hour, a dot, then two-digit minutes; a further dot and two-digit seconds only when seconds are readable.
4.24
